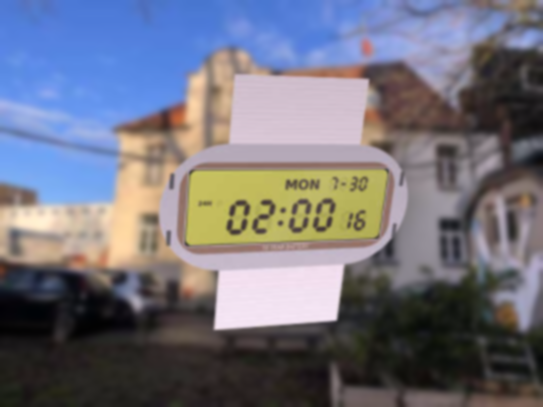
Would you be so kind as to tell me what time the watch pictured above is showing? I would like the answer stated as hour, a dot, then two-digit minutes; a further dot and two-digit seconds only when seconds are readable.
2.00.16
